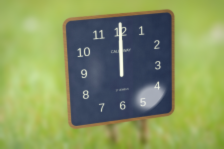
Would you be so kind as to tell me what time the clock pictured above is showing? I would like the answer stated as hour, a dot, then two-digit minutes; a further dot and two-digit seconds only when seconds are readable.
12.00
